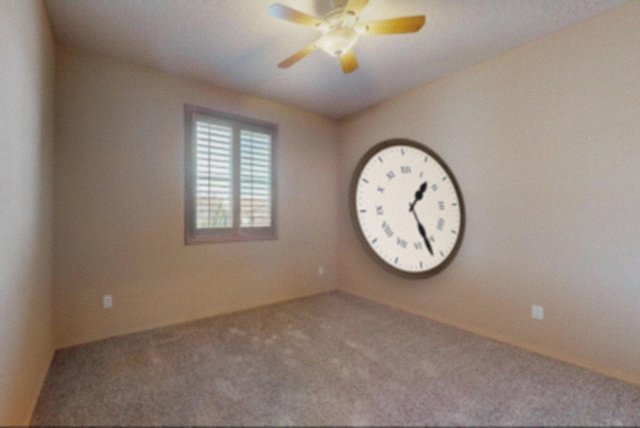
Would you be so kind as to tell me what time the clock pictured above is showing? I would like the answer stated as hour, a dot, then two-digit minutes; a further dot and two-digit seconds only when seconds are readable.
1.27
